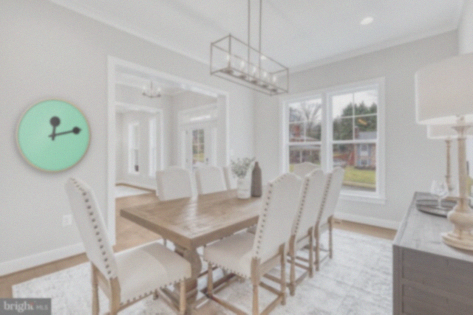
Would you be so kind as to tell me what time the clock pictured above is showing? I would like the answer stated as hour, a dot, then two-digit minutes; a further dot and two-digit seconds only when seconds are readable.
12.13
